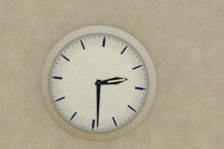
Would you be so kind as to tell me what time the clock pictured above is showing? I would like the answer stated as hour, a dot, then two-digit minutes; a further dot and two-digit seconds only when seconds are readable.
2.29
